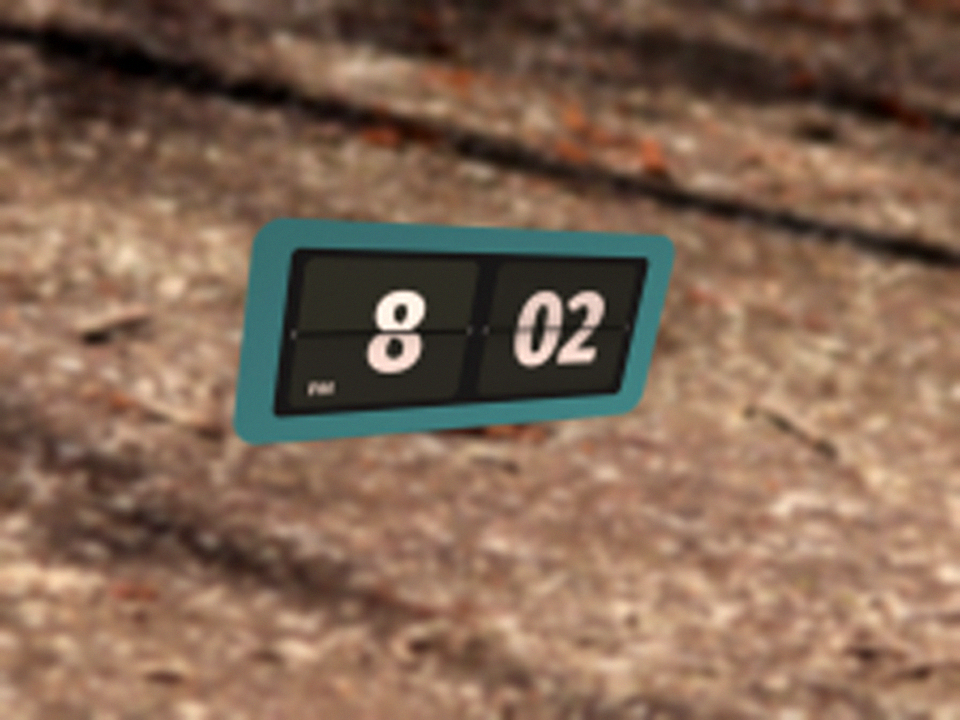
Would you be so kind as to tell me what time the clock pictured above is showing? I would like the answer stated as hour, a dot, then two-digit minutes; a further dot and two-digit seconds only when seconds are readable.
8.02
